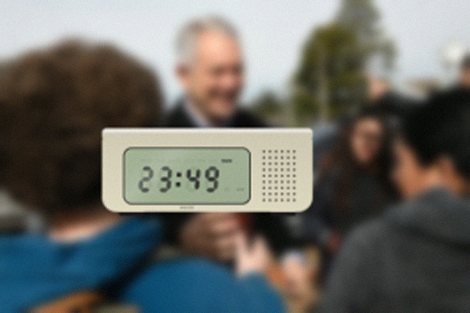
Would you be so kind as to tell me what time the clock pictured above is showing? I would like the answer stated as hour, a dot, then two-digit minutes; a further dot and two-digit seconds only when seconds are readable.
23.49
